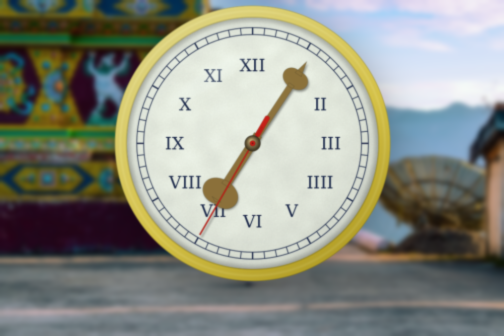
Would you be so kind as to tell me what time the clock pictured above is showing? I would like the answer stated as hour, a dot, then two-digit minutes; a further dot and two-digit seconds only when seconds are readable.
7.05.35
